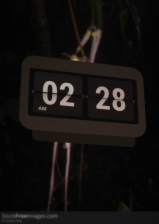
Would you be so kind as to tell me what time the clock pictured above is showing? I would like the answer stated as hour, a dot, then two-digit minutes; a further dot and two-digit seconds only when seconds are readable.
2.28
